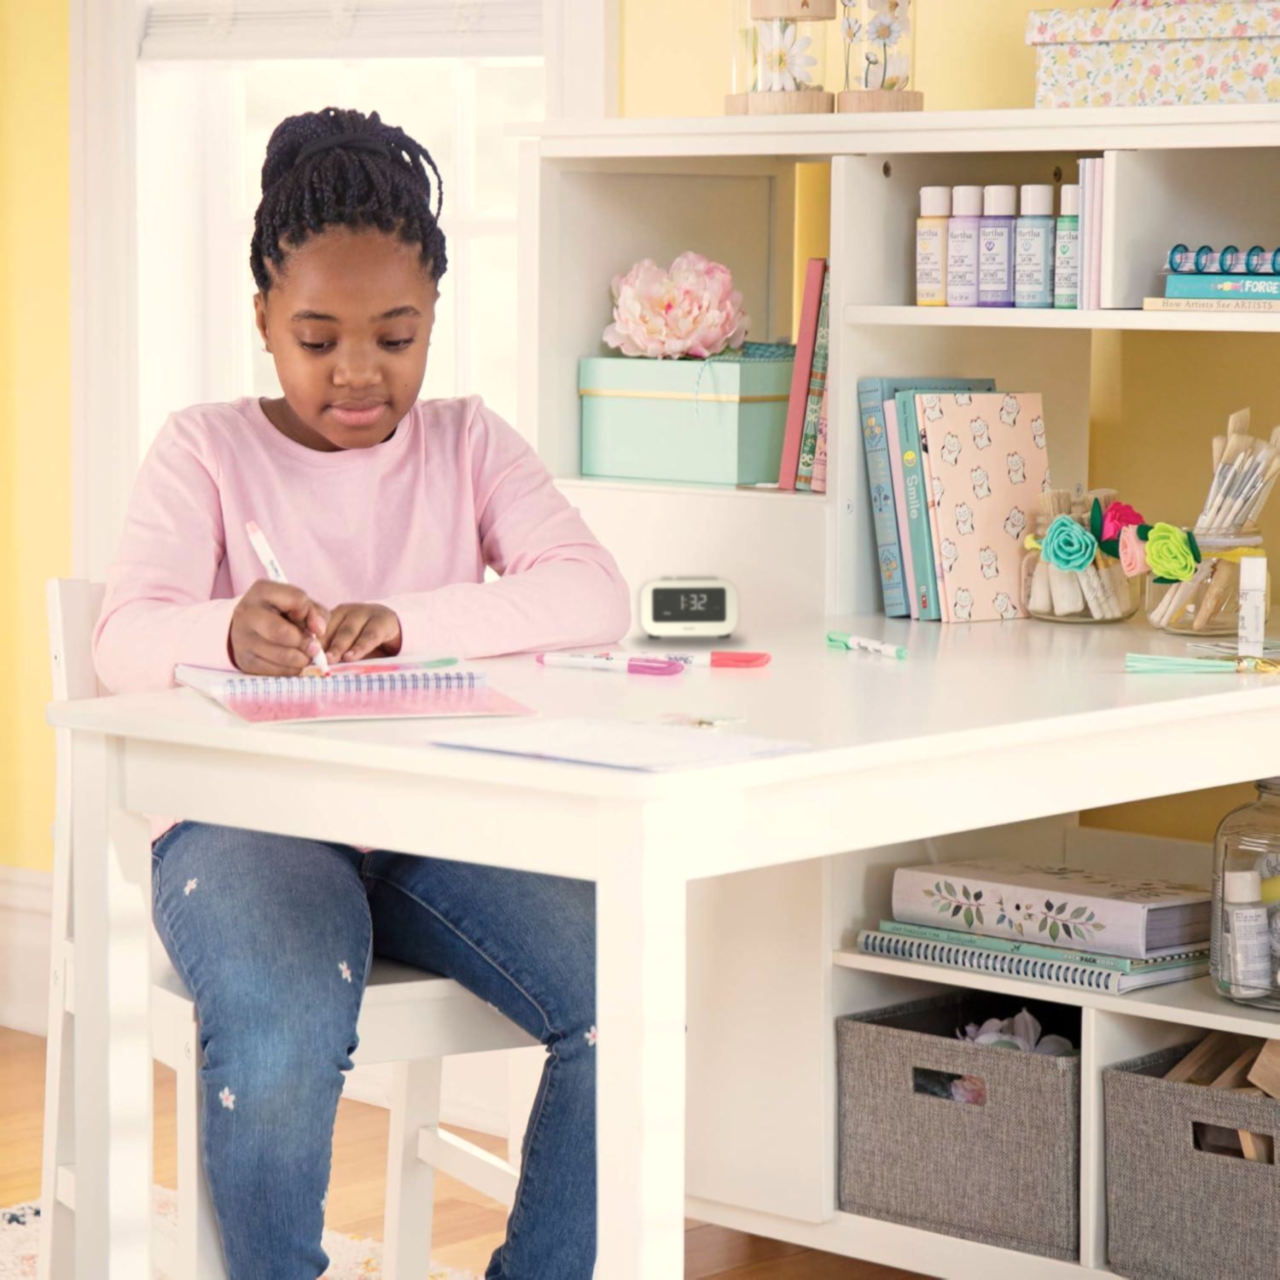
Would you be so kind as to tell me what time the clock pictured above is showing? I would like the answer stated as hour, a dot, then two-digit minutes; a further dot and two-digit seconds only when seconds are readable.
1.32
